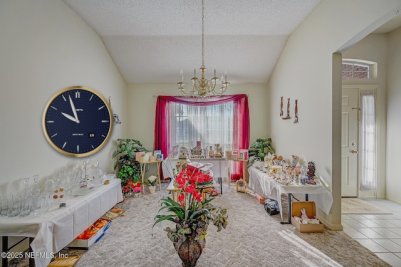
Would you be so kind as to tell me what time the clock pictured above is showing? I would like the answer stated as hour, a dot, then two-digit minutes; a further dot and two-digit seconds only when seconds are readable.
9.57
